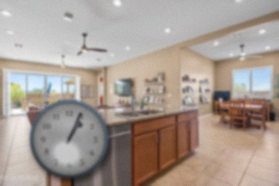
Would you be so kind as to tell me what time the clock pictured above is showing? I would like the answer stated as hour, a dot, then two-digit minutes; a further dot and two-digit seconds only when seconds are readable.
1.04
